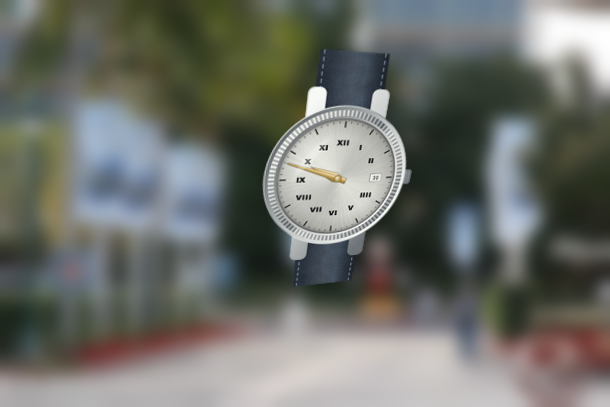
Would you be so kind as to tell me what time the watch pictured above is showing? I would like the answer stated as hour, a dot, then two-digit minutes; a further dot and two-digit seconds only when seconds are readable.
9.48
